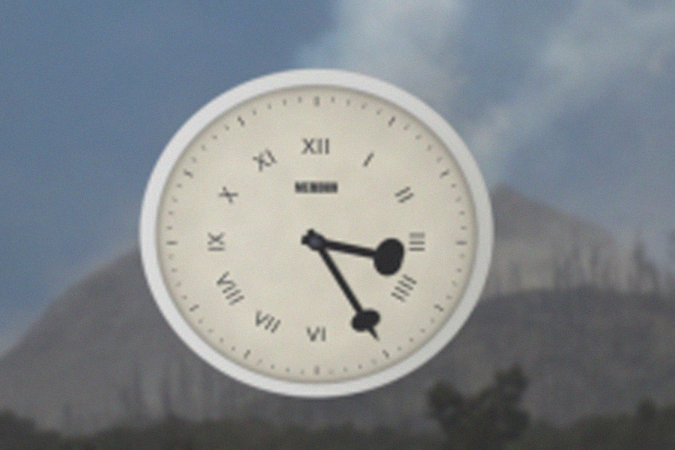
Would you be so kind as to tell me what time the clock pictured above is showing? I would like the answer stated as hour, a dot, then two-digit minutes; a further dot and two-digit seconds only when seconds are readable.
3.25
